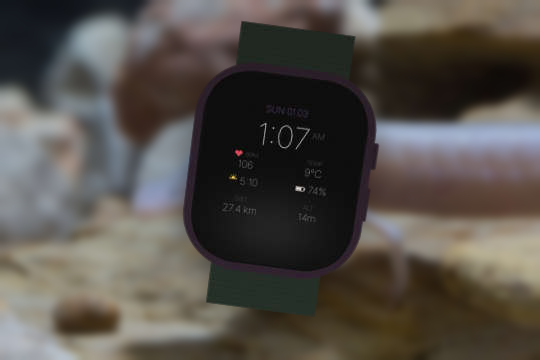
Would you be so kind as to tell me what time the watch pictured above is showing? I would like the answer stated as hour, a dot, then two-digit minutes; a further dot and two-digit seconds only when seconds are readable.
1.07
